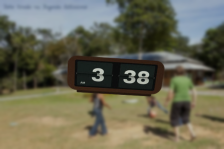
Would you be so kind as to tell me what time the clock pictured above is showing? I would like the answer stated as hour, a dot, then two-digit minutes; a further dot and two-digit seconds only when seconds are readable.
3.38
